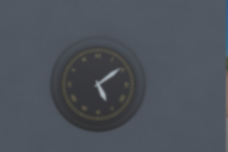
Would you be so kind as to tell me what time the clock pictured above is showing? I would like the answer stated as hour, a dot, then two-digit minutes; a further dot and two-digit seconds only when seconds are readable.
5.09
